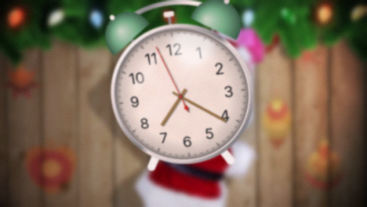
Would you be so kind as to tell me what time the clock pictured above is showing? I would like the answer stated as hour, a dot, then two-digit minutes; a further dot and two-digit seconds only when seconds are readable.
7.20.57
